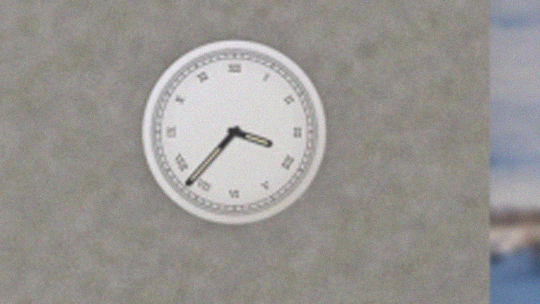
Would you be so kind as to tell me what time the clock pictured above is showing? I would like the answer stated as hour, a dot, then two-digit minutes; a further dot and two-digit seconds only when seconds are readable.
3.37
